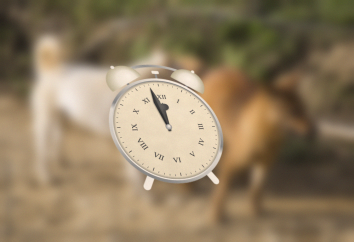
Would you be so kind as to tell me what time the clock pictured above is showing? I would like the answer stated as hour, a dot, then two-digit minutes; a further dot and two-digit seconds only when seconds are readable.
11.58
